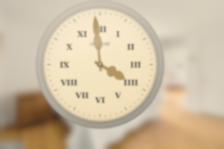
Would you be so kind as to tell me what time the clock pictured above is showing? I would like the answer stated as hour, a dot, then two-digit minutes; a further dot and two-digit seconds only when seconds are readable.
3.59
